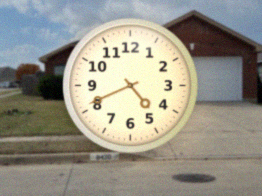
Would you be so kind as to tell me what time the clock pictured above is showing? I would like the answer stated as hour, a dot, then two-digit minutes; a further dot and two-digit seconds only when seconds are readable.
4.41
